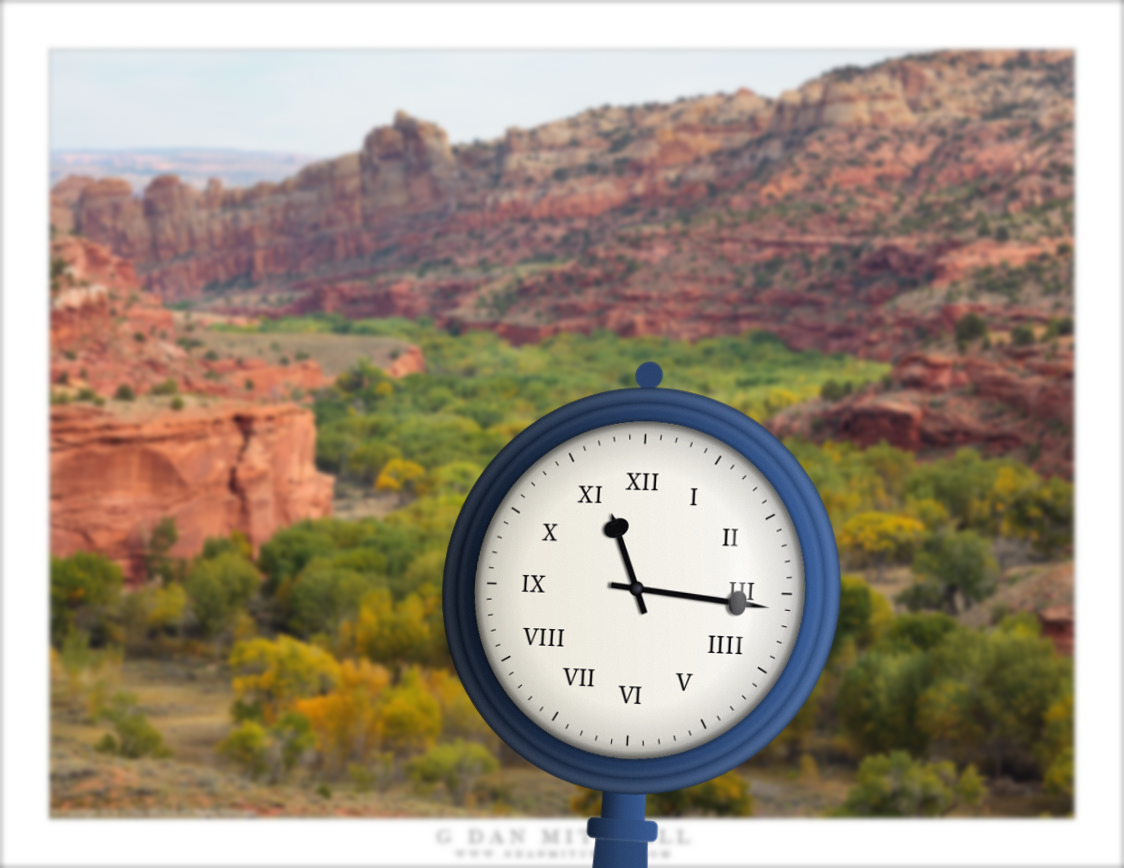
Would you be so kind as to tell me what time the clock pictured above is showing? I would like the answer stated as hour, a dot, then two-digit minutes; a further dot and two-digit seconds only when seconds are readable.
11.16
